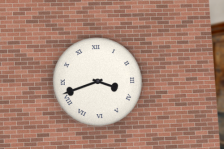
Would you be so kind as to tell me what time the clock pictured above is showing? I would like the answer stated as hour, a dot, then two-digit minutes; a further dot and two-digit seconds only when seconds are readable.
3.42
